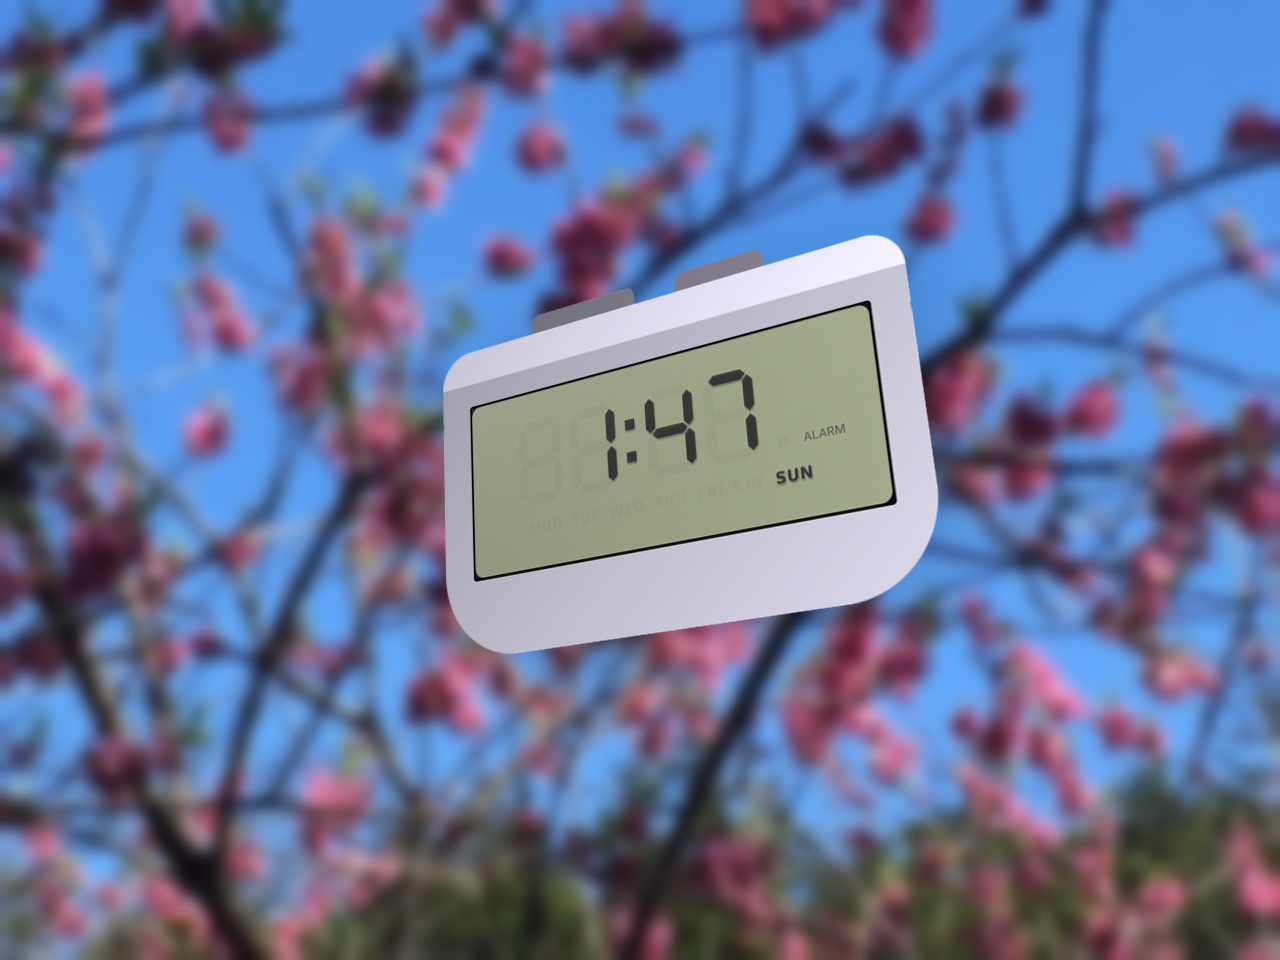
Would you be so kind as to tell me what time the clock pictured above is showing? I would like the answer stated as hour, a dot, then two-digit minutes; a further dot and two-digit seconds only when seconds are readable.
1.47
